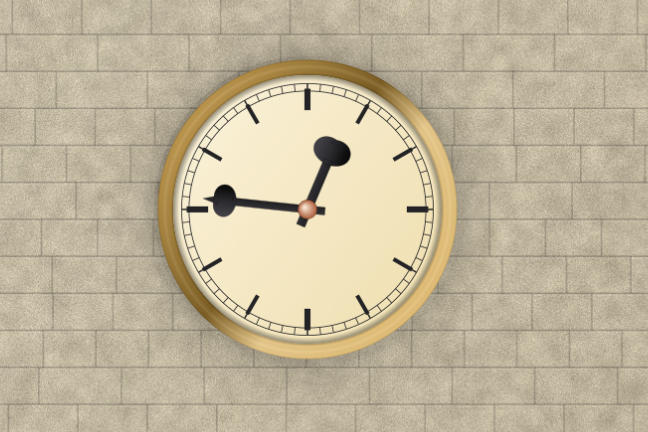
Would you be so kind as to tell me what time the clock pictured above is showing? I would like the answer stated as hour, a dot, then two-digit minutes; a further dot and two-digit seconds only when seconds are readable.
12.46
